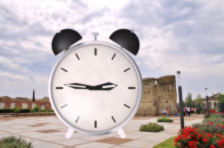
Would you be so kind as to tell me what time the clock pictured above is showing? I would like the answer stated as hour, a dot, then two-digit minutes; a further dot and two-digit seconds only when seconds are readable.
2.46
